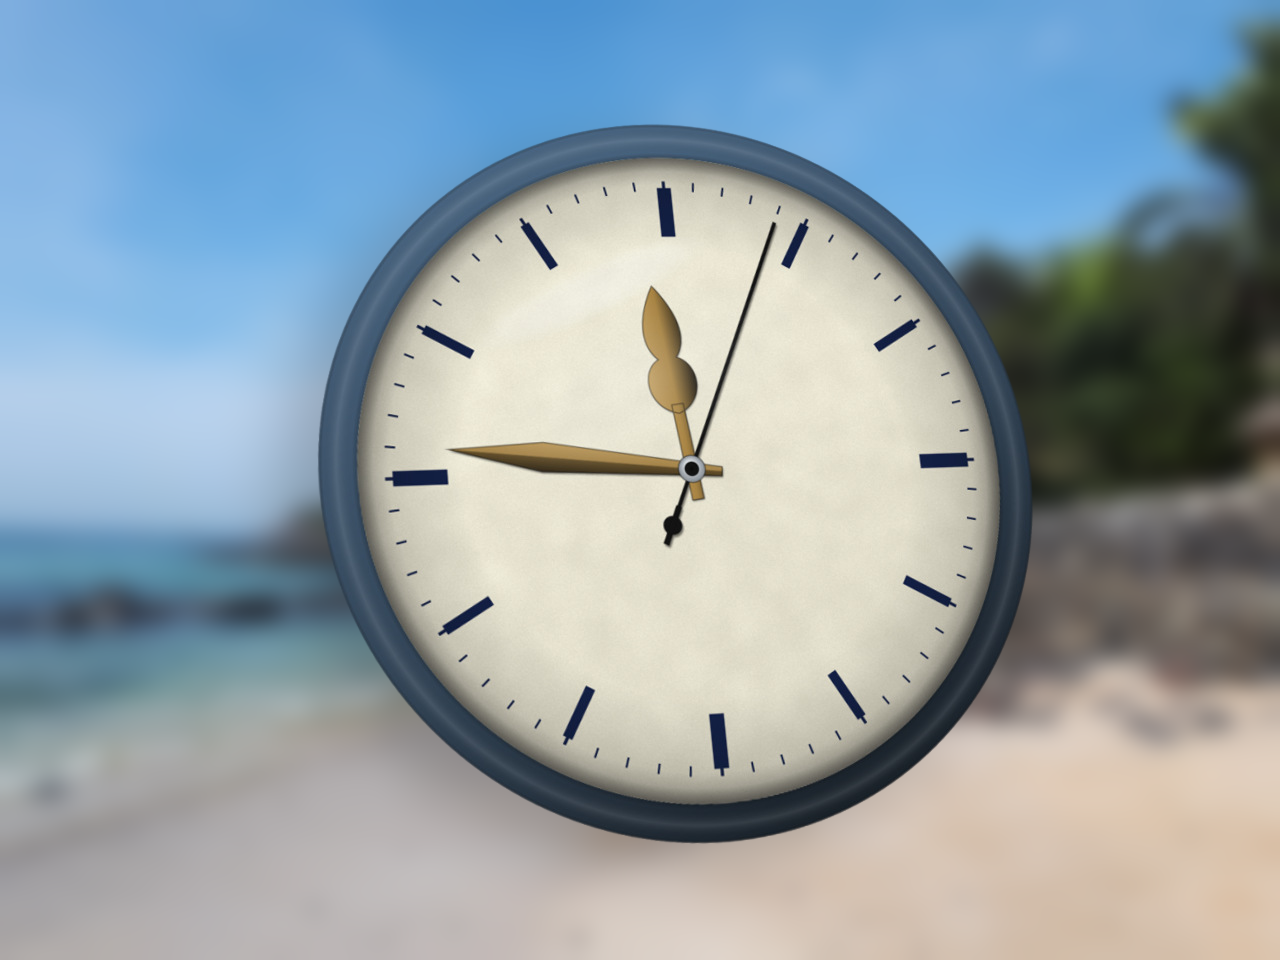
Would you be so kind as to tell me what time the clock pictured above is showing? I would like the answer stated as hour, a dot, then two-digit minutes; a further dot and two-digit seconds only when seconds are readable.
11.46.04
